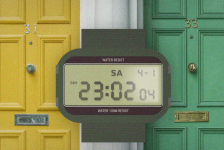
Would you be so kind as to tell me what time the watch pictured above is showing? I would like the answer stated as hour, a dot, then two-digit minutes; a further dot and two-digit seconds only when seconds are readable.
23.02.04
